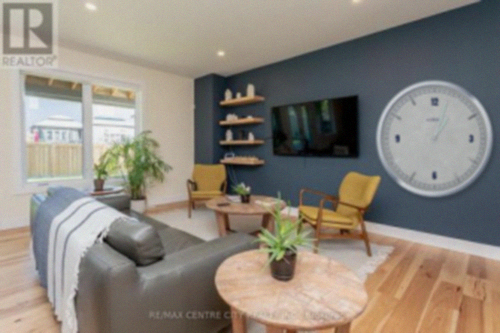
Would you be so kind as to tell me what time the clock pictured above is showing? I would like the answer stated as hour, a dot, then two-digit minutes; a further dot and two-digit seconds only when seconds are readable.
1.03
